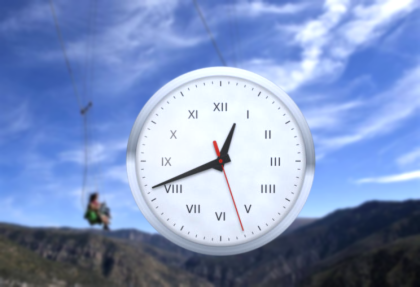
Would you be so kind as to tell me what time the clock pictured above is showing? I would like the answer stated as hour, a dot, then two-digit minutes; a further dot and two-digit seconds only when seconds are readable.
12.41.27
